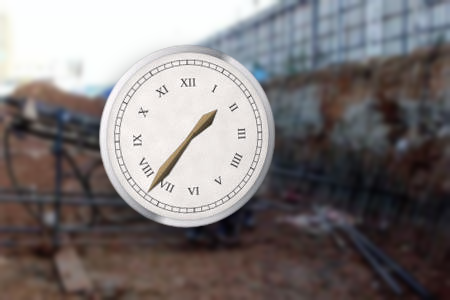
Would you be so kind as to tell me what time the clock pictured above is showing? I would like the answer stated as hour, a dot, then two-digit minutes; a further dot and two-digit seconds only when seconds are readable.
1.37
